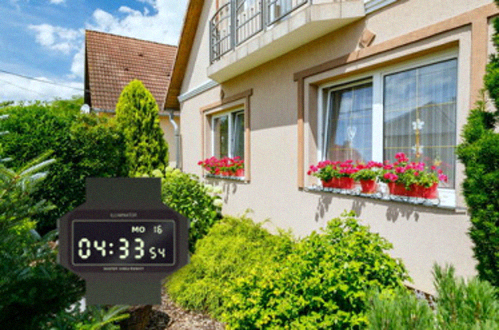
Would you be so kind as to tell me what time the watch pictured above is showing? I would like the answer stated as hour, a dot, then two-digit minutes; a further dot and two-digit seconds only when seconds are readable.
4.33.54
